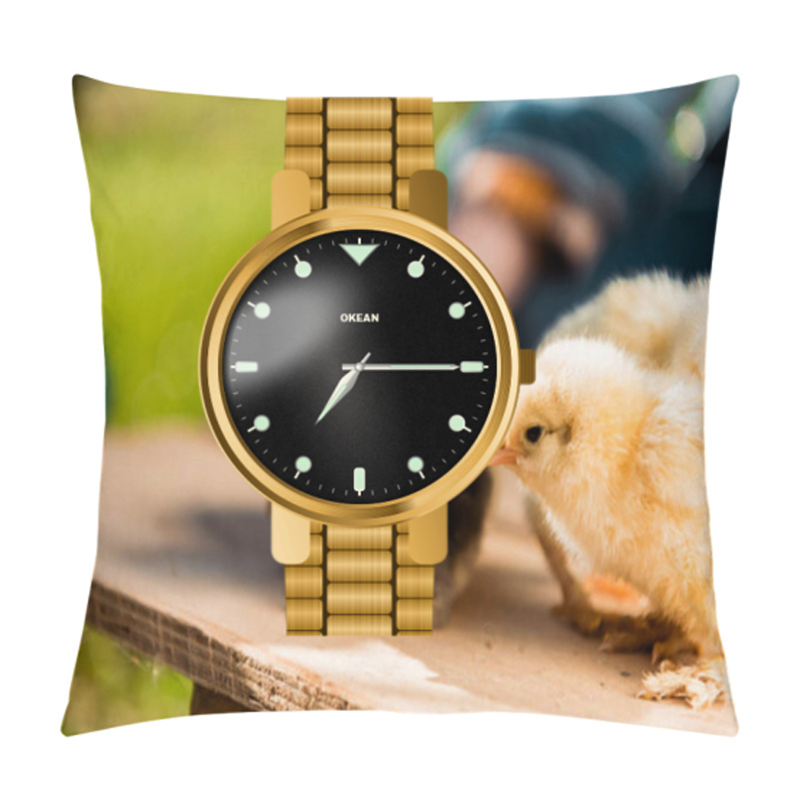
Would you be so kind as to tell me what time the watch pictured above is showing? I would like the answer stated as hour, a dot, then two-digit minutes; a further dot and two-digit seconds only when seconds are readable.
7.15
